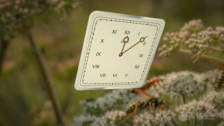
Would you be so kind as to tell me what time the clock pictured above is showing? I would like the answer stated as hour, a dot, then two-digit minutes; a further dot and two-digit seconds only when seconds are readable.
12.08
